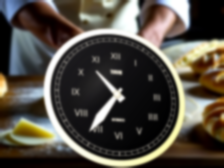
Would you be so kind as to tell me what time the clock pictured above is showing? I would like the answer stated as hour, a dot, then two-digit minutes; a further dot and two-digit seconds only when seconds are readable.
10.36
